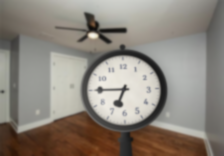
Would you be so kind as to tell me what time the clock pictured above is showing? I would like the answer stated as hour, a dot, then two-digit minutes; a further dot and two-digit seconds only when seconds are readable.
6.45
